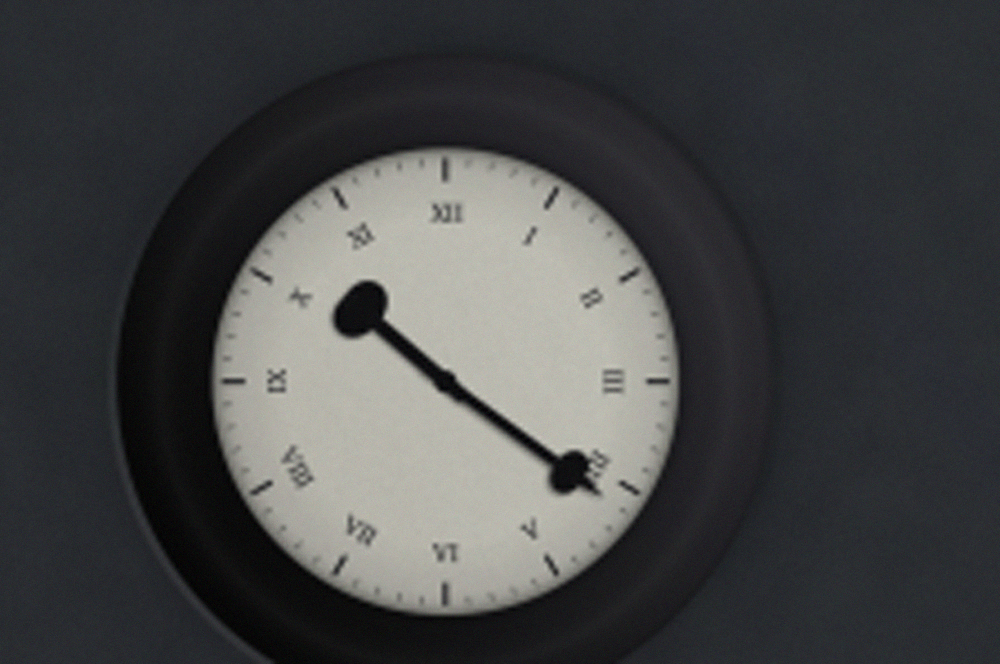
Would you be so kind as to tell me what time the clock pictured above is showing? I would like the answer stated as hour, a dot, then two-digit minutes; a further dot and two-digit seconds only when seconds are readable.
10.21
